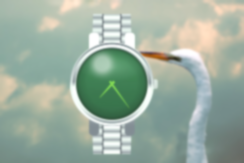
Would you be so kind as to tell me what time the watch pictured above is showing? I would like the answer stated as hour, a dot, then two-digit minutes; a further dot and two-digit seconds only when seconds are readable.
7.24
